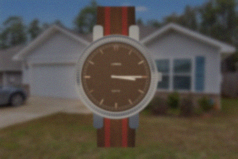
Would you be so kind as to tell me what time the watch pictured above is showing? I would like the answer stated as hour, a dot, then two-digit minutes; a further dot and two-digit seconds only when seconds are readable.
3.15
